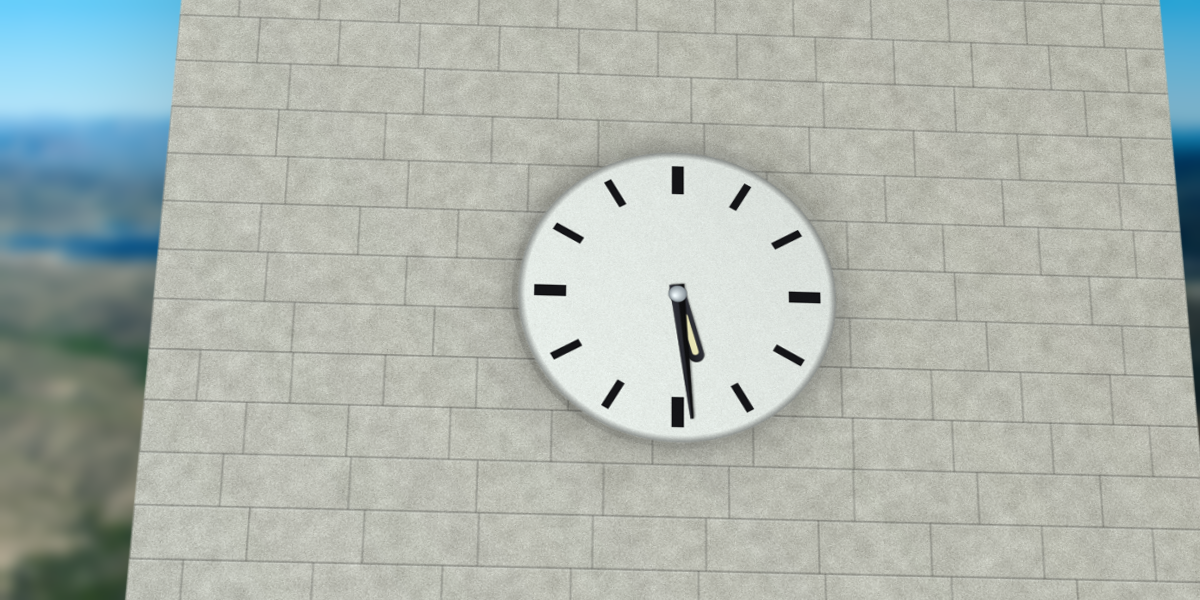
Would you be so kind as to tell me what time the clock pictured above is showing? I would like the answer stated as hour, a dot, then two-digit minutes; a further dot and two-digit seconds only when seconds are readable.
5.29
